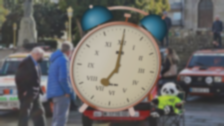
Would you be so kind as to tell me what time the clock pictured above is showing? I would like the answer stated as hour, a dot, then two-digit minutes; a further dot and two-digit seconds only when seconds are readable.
7.00
